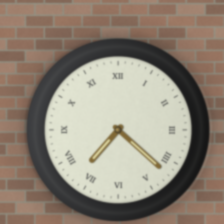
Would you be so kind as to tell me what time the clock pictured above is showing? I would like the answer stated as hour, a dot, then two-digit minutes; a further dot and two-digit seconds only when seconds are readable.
7.22
